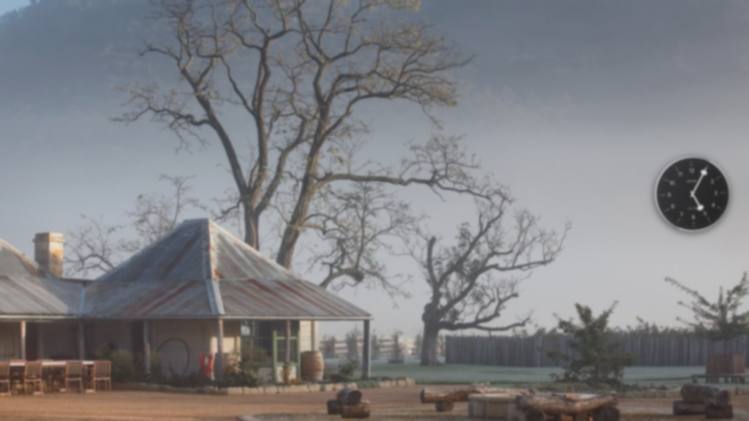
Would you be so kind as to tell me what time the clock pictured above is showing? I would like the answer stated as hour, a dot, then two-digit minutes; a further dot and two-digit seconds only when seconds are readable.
5.05
